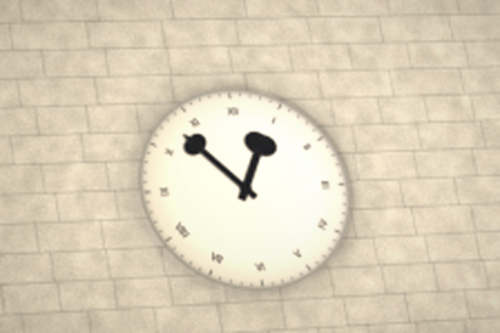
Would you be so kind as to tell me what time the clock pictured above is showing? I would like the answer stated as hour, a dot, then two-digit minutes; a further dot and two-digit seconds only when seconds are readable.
12.53
